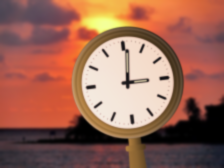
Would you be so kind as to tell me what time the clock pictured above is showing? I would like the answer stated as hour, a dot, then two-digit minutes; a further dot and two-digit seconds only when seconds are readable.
3.01
